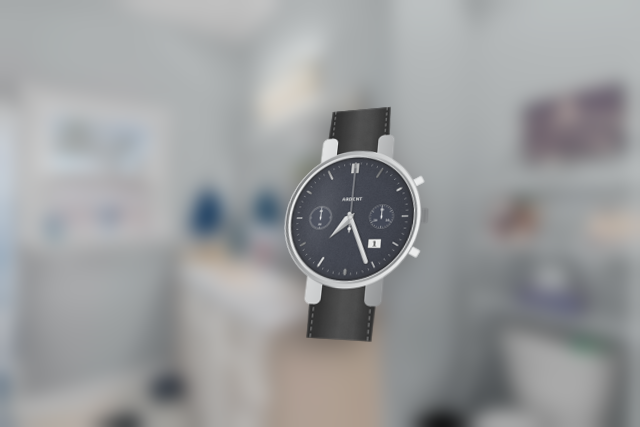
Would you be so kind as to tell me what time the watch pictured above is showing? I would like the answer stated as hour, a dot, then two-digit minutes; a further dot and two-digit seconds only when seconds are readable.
7.26
